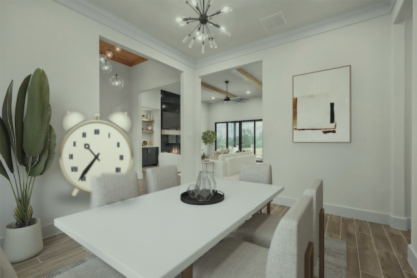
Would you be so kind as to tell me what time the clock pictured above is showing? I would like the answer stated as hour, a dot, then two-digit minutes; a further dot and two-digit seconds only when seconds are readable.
10.36
